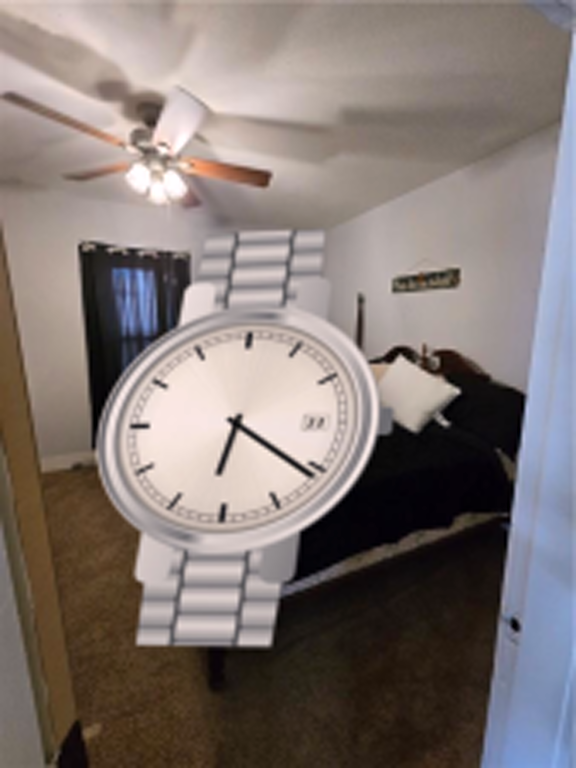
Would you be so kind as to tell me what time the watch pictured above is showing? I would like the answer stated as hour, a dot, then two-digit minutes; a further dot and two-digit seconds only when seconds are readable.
6.21
